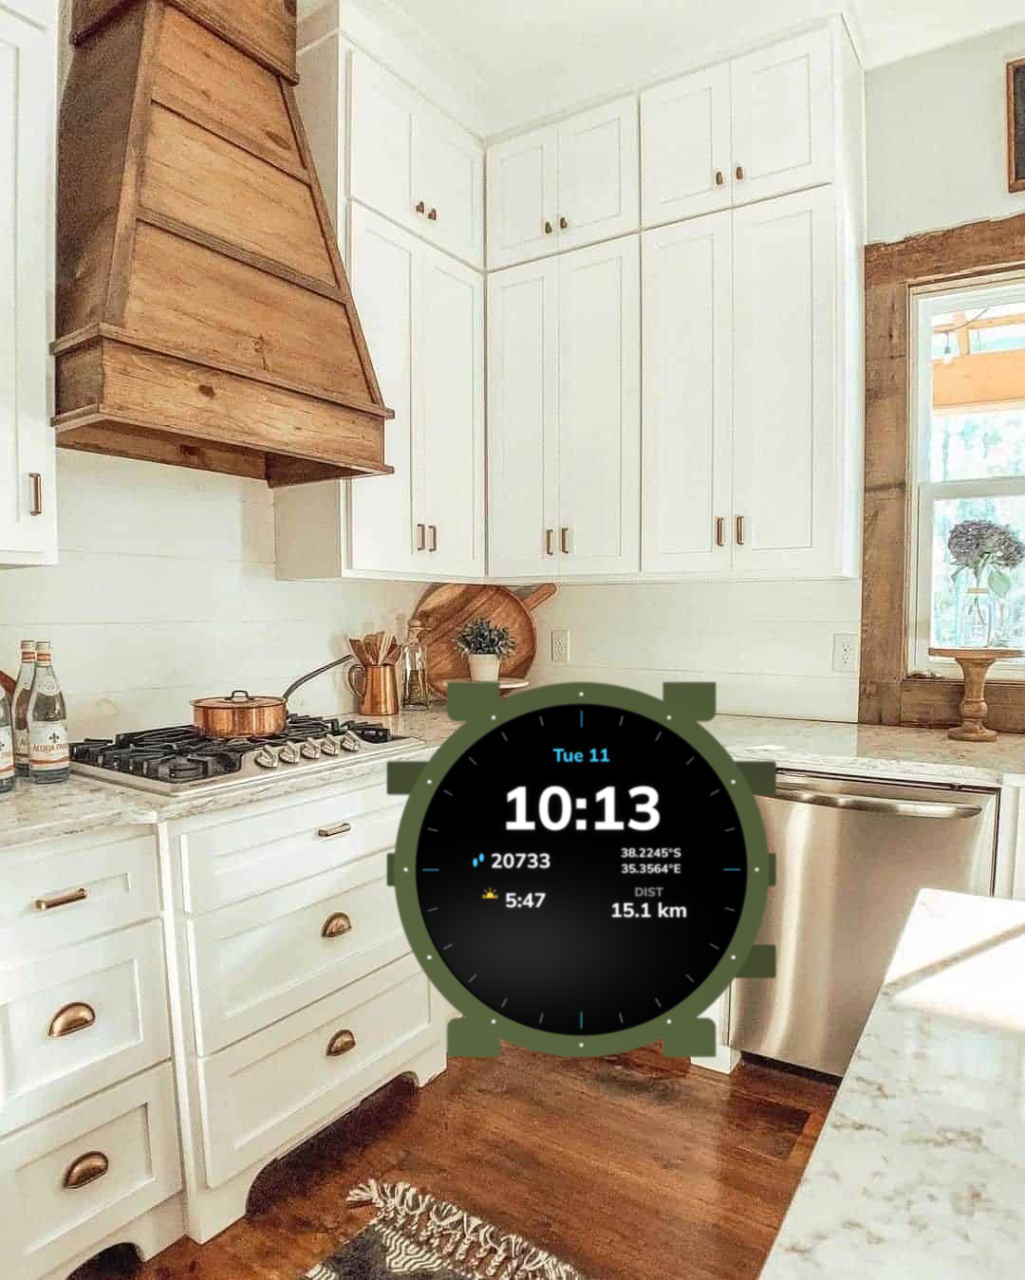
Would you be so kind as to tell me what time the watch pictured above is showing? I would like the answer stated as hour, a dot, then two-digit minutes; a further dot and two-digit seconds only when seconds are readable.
10.13
